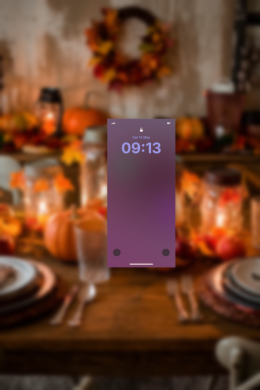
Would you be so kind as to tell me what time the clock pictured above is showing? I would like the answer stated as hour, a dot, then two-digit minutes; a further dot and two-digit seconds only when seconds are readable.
9.13
